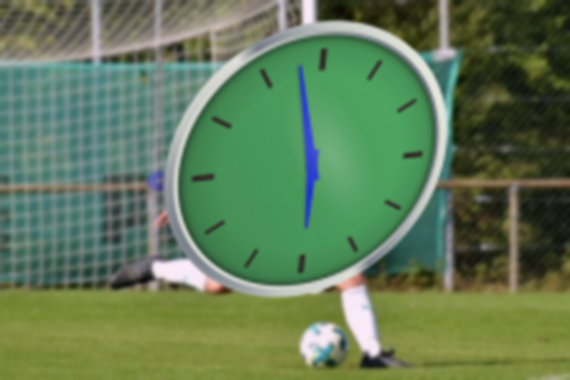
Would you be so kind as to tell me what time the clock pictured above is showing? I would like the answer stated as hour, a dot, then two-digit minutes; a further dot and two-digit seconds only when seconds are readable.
5.58
